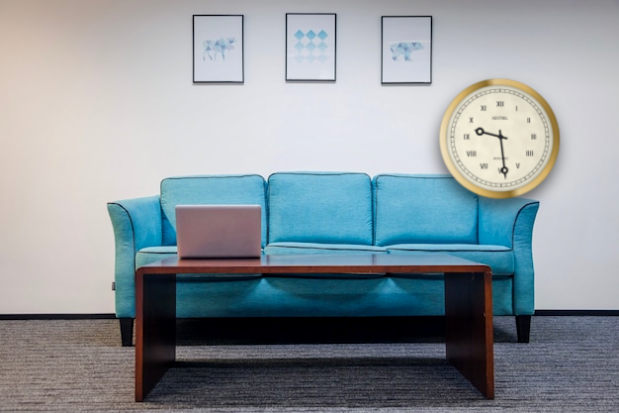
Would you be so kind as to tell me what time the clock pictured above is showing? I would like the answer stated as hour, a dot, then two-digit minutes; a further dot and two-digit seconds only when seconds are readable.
9.29
